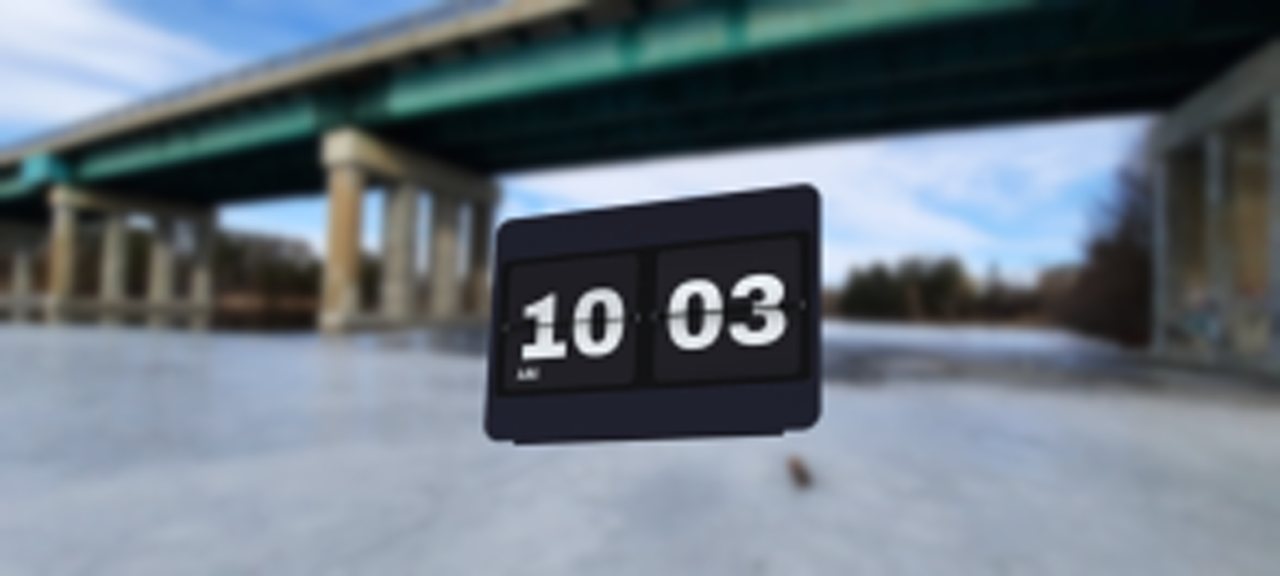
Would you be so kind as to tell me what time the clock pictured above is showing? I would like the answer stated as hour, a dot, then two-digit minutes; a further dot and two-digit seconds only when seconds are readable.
10.03
